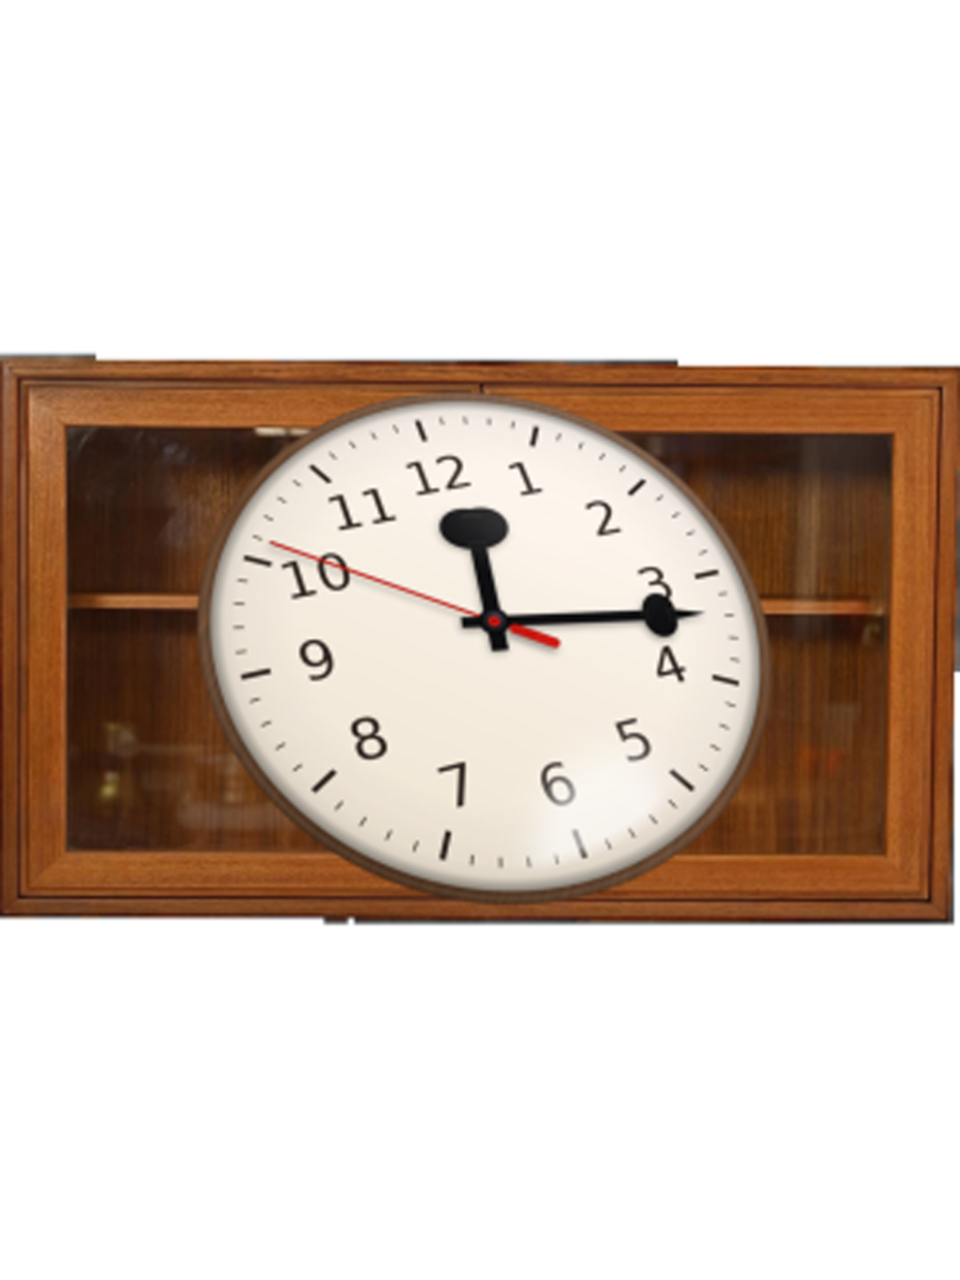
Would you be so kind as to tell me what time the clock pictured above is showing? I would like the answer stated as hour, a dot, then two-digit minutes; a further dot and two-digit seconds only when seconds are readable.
12.16.51
